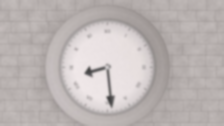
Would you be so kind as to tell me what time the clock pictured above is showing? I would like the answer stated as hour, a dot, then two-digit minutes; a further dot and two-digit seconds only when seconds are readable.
8.29
